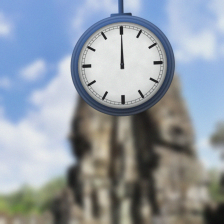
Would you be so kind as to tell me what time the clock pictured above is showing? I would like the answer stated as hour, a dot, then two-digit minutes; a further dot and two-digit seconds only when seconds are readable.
12.00
